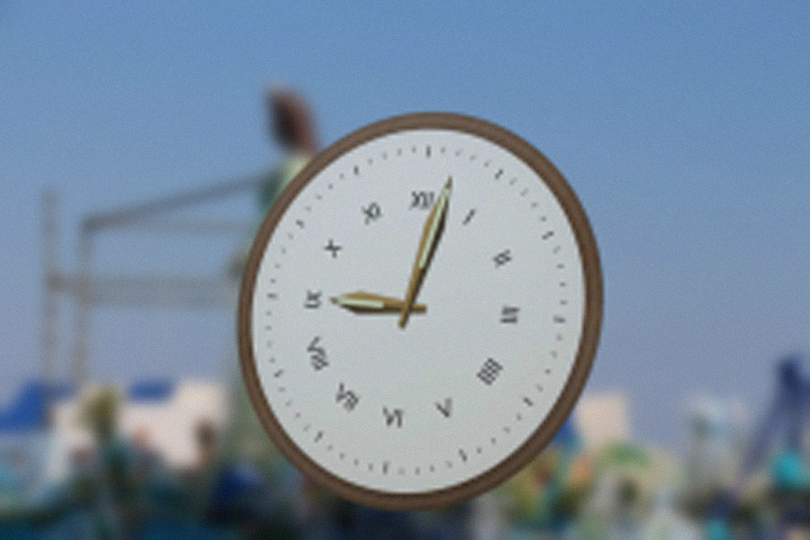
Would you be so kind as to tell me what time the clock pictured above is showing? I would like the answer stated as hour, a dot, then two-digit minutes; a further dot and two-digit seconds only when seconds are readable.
9.02
